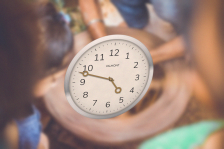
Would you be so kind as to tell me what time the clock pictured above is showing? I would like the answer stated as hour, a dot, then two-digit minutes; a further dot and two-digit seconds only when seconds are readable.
4.48
